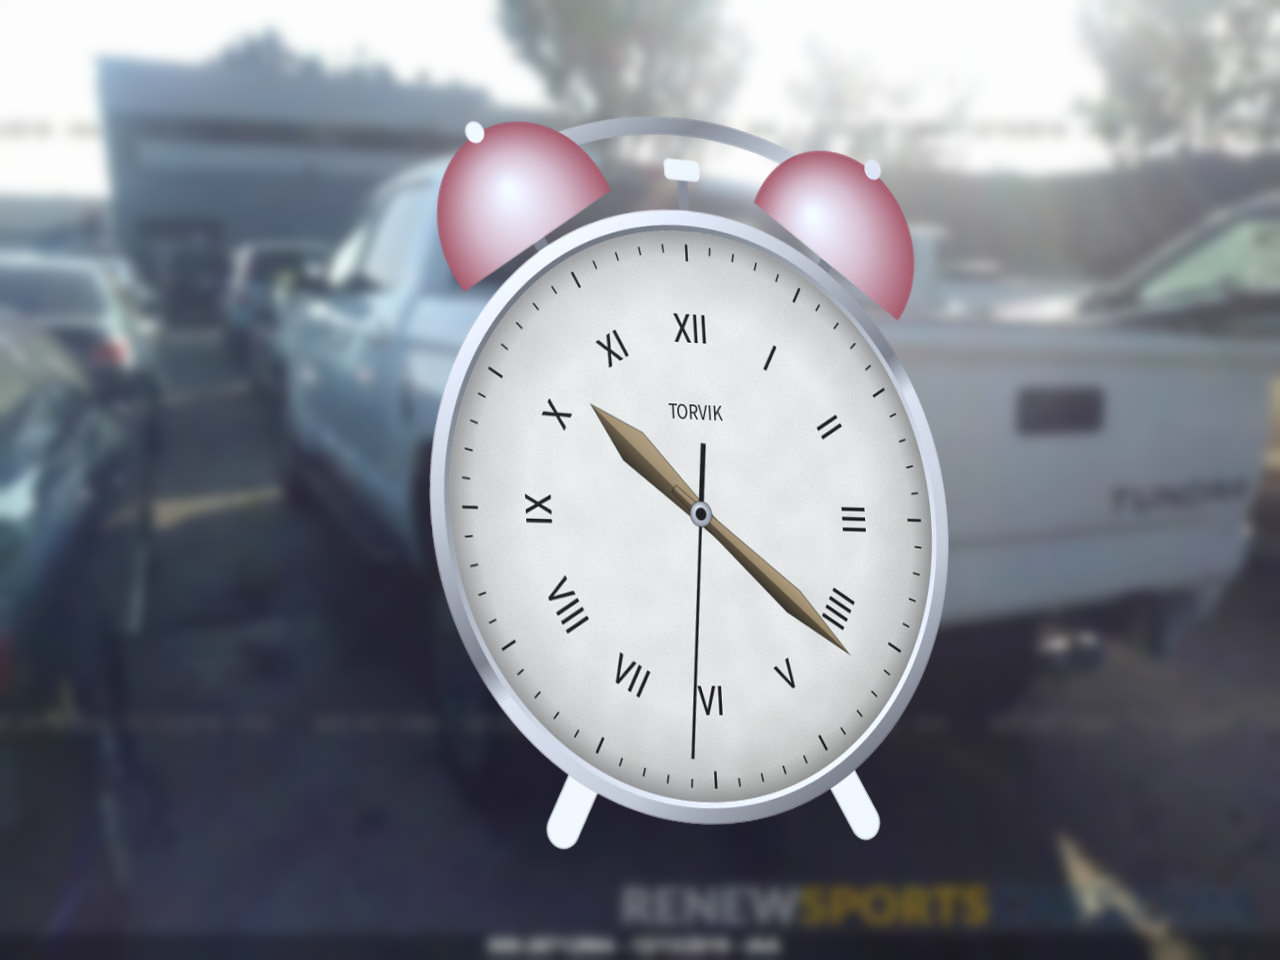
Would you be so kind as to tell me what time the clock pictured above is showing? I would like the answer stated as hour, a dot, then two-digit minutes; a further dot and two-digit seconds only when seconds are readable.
10.21.31
